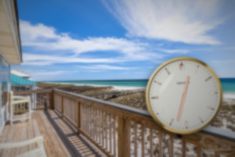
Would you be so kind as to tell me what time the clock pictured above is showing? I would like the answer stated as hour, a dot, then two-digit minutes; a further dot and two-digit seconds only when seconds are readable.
12.33
